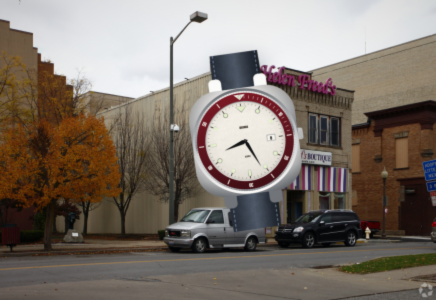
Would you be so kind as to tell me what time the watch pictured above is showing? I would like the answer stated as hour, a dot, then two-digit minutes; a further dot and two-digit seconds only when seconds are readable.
8.26
